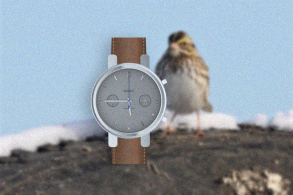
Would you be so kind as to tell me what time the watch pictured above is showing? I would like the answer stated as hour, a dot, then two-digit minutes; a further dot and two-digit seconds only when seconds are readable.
5.45
